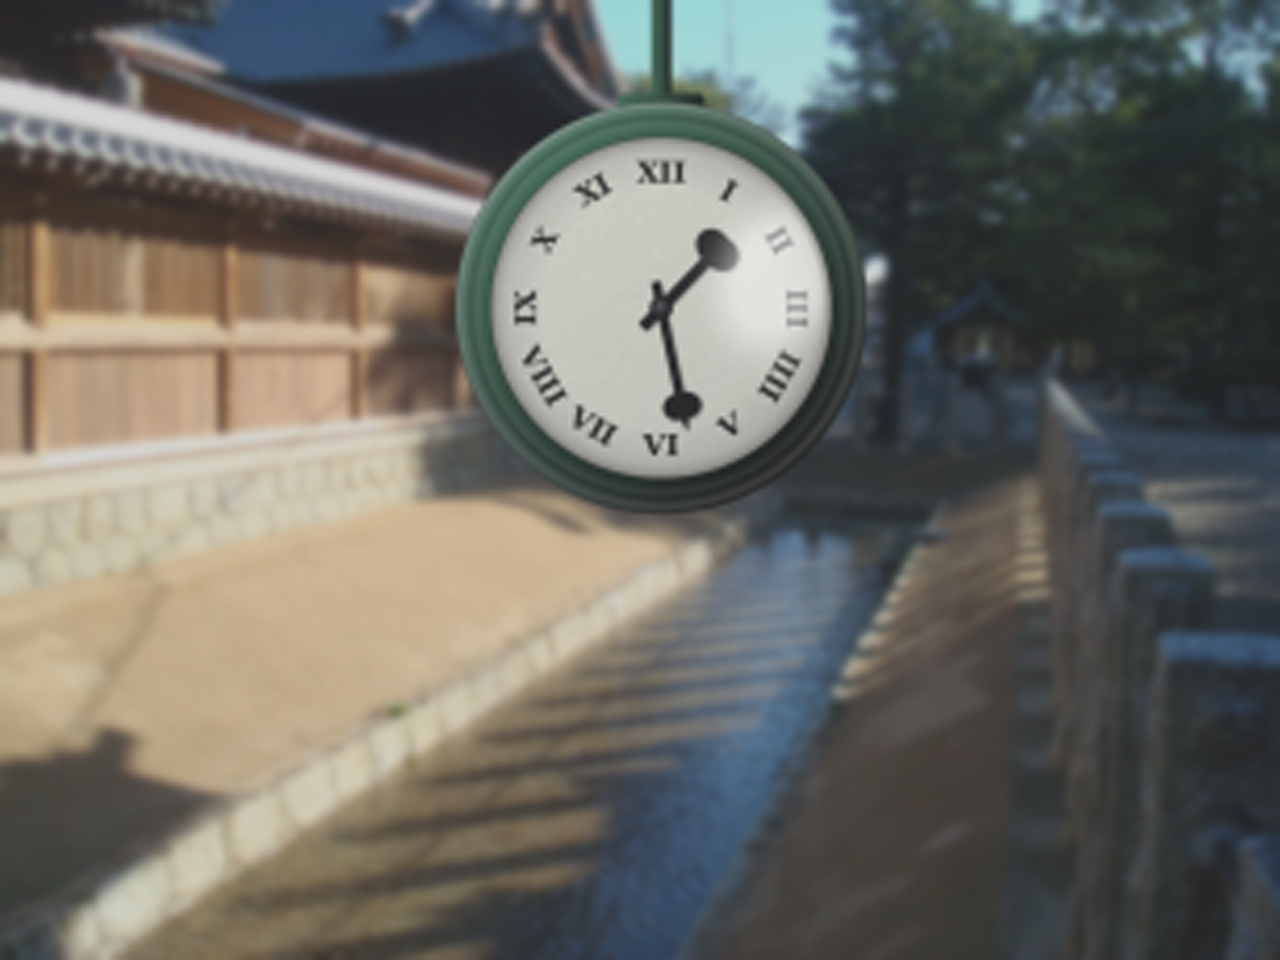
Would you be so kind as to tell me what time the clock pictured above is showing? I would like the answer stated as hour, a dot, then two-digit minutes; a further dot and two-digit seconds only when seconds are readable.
1.28
